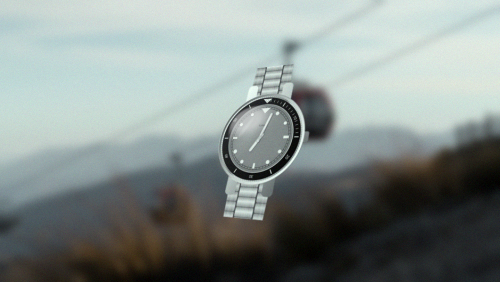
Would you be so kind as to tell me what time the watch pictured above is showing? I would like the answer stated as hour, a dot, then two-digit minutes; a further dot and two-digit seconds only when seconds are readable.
7.03
